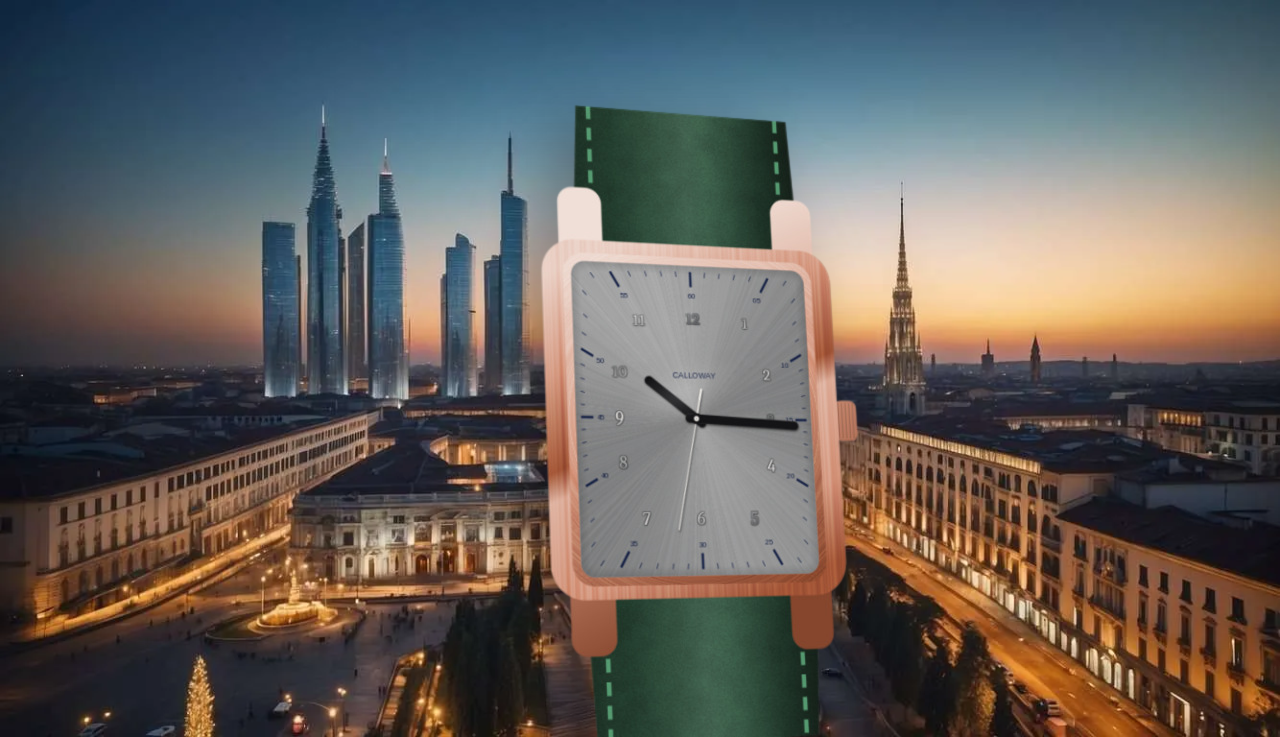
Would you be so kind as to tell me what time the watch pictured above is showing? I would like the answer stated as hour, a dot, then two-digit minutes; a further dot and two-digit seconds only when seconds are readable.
10.15.32
